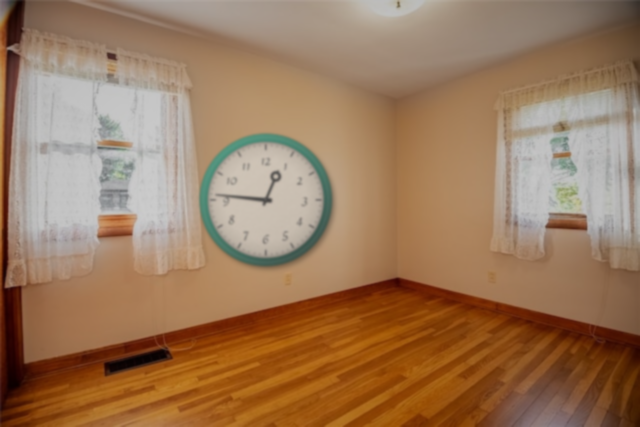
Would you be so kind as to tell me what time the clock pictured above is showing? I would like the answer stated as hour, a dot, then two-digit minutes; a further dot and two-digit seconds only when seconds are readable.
12.46
